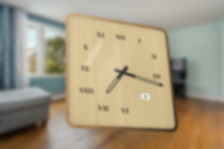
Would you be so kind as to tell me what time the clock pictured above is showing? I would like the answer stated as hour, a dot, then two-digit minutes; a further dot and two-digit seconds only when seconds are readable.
7.17
